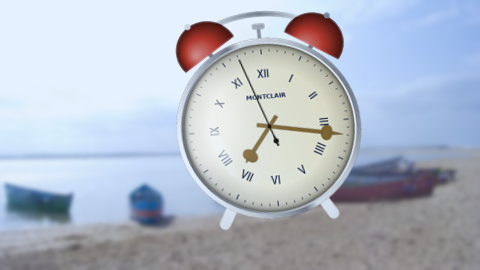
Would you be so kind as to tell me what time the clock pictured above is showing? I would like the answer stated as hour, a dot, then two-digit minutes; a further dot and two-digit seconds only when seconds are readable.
7.16.57
